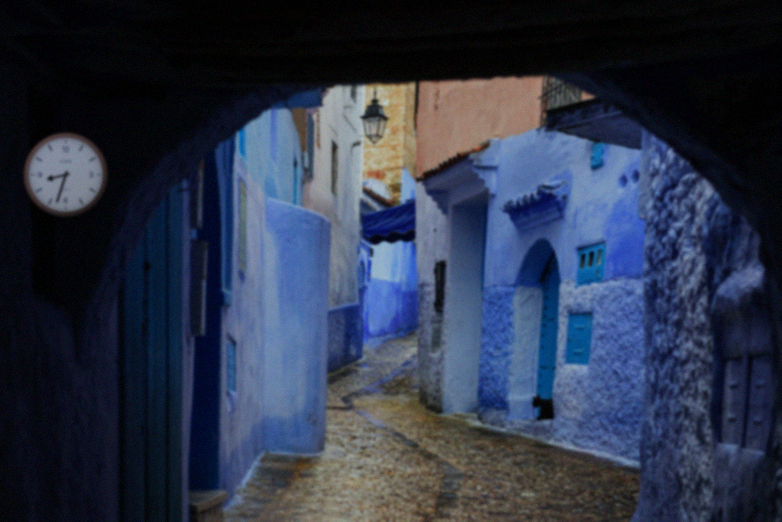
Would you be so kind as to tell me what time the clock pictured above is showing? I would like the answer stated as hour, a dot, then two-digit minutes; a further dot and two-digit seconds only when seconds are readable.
8.33
